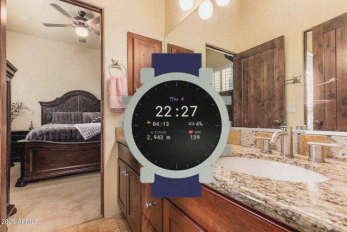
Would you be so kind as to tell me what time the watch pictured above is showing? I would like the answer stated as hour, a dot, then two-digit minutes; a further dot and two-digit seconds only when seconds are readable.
22.27
